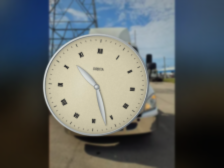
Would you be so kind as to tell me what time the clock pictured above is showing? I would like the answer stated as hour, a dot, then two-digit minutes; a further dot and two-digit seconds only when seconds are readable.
10.27
